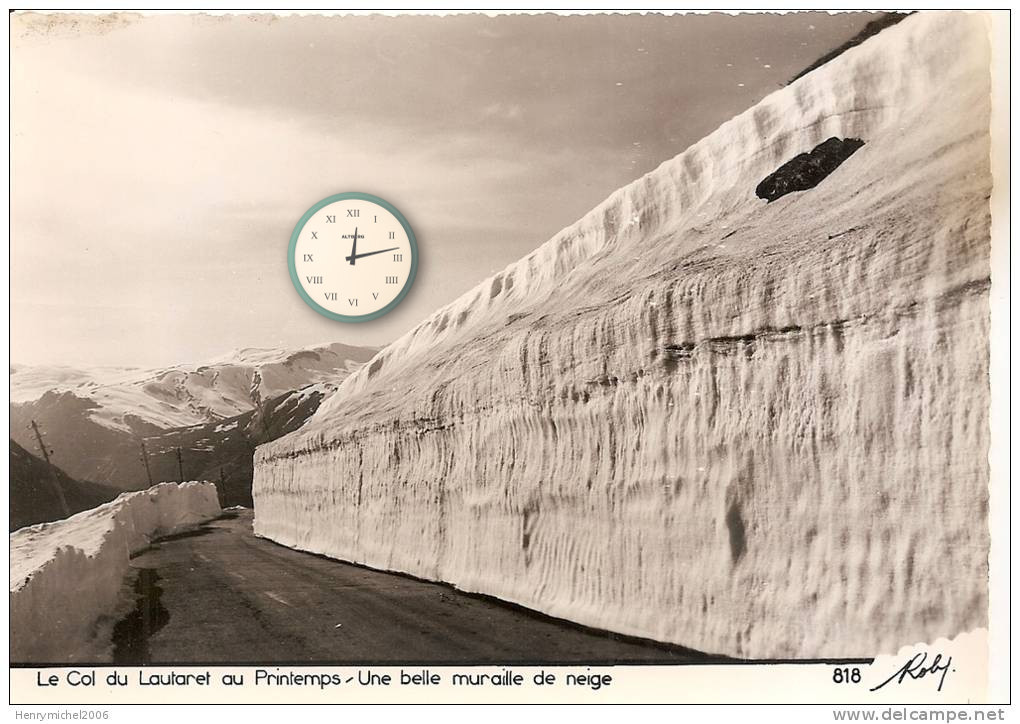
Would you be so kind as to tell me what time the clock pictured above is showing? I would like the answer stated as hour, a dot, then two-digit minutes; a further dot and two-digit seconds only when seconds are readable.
12.13
